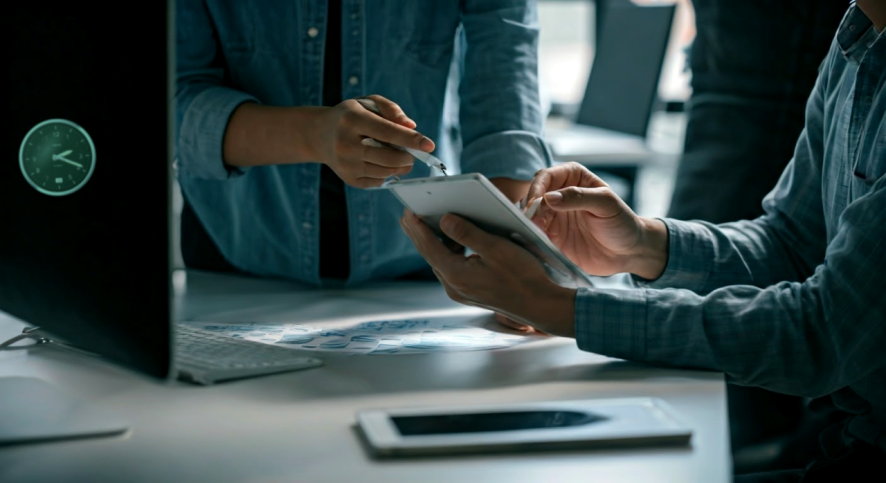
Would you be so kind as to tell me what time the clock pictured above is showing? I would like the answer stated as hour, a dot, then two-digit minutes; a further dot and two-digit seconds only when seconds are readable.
2.19
